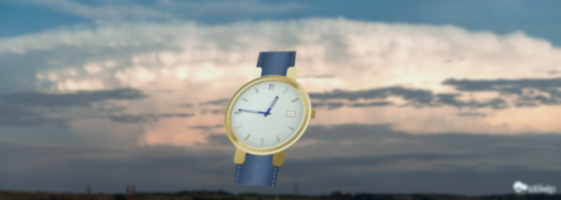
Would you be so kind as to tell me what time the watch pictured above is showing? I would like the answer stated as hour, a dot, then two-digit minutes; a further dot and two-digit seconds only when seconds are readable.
12.46
